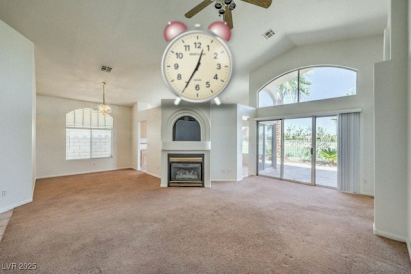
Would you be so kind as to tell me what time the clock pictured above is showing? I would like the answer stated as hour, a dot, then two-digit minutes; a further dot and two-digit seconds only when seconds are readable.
12.35
